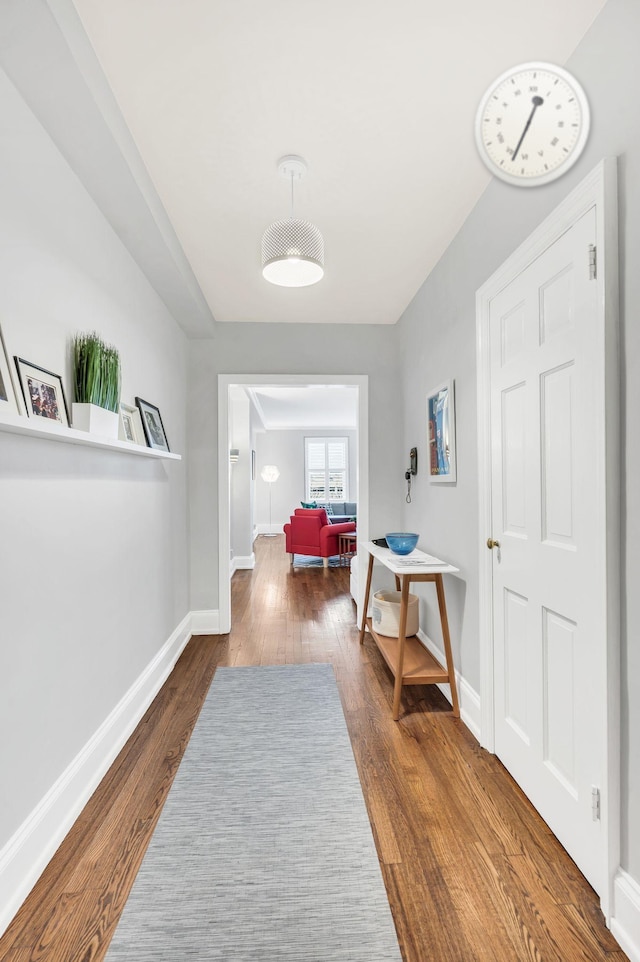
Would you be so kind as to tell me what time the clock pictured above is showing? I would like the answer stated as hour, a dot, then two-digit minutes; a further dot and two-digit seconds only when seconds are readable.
12.33
